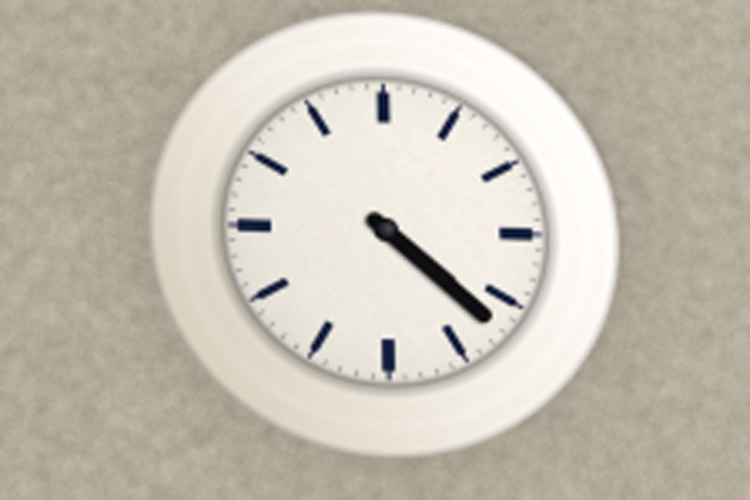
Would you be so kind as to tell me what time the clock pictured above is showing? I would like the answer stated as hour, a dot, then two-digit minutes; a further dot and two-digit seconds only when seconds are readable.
4.22
